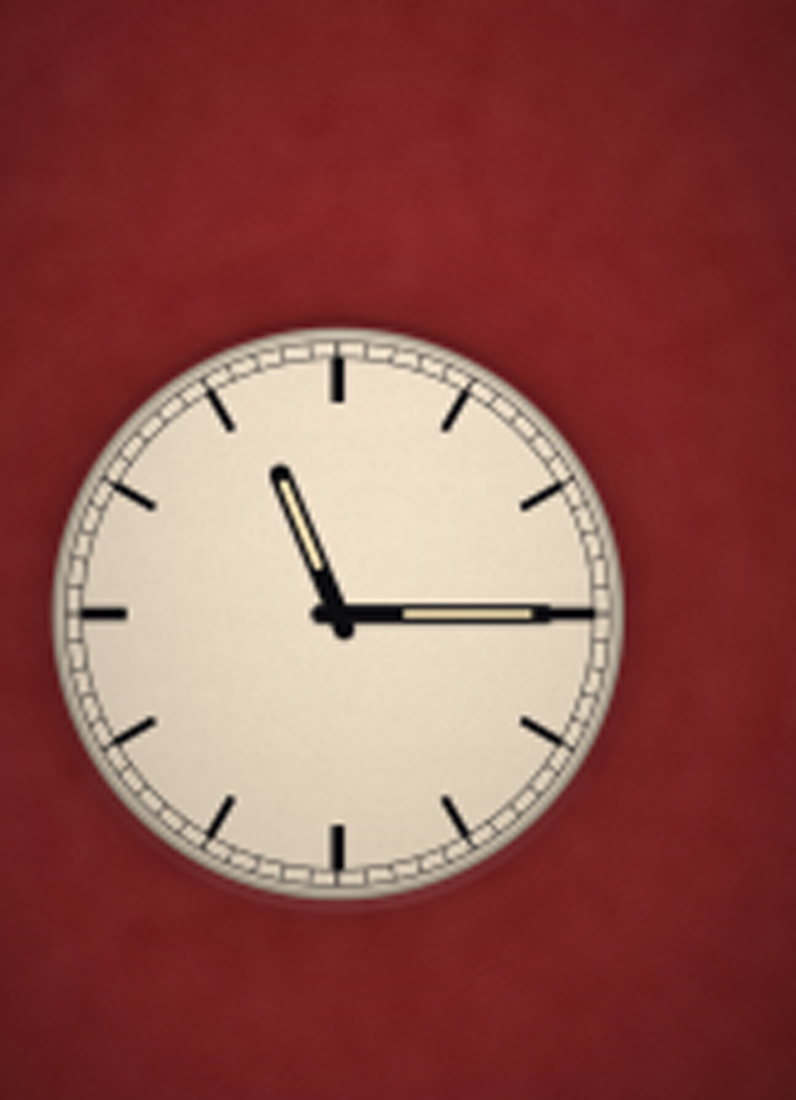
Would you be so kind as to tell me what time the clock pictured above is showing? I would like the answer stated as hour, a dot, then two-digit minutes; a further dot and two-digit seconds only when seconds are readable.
11.15
